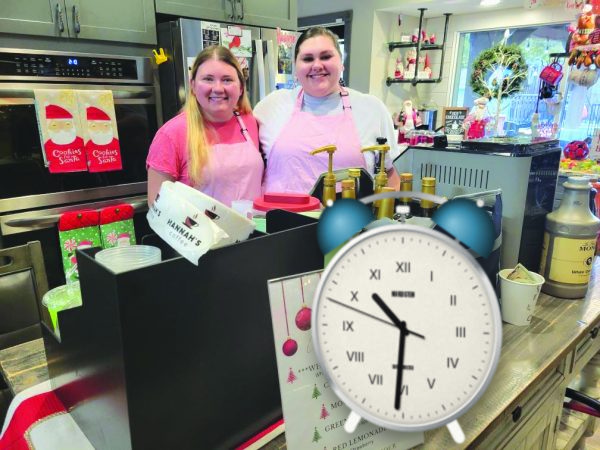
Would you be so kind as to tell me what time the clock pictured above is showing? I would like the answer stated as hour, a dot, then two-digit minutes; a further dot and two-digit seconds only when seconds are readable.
10.30.48
